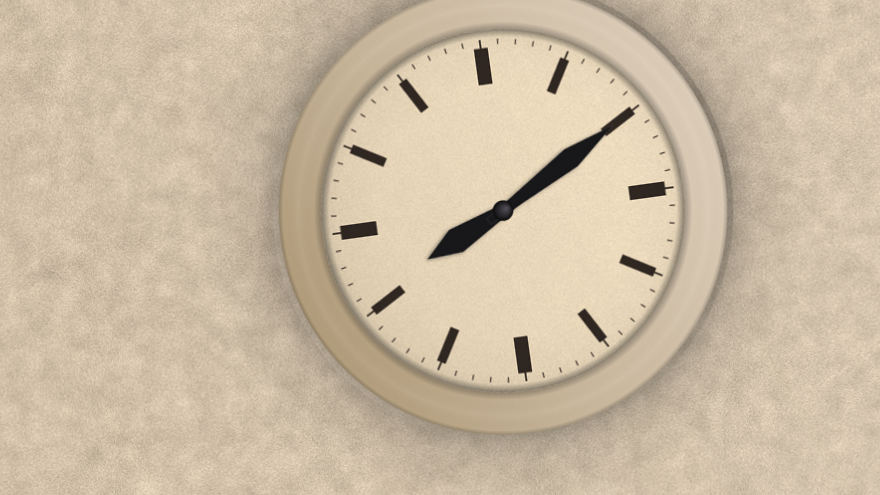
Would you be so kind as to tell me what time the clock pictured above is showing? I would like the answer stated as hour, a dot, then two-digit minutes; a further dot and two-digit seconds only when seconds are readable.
8.10
